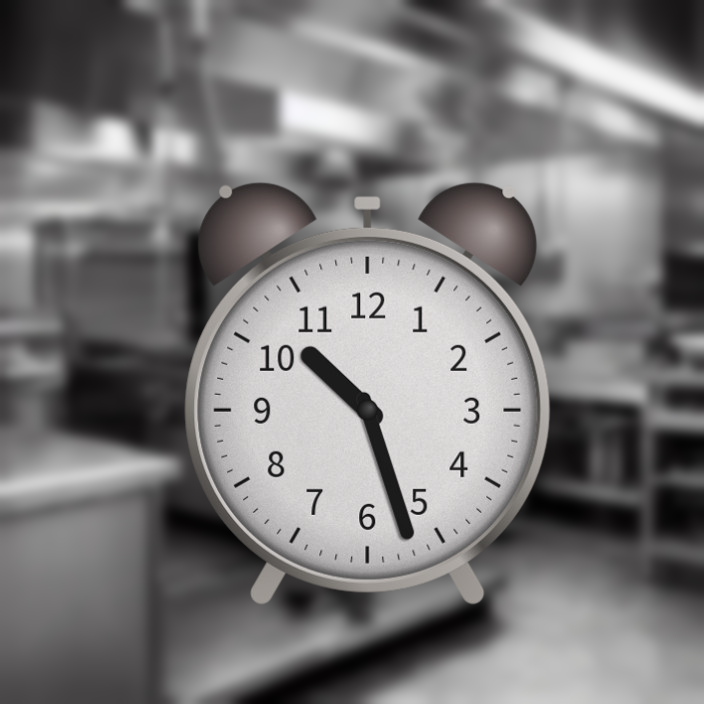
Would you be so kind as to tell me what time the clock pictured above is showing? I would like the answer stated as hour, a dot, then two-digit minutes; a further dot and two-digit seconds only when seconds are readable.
10.27
